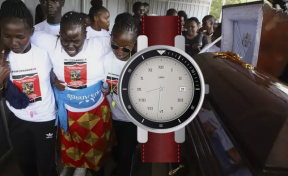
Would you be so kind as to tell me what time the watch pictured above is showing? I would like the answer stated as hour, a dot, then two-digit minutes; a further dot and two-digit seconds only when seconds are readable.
8.31
